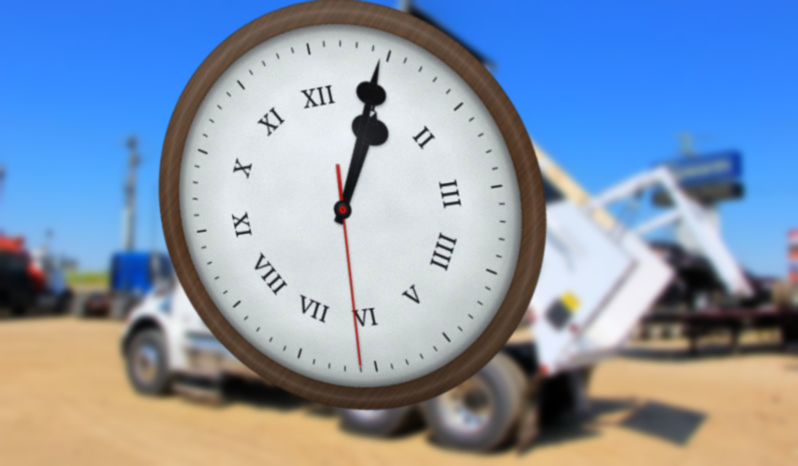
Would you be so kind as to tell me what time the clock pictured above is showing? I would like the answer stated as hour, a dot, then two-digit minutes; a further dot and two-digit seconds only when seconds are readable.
1.04.31
